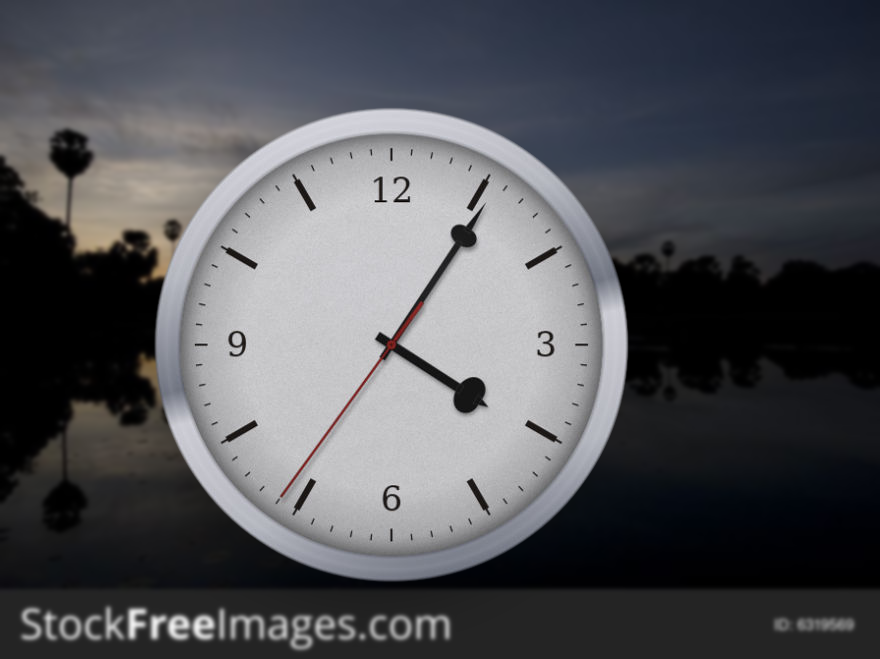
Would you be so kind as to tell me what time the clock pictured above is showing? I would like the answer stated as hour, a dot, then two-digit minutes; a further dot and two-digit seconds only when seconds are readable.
4.05.36
